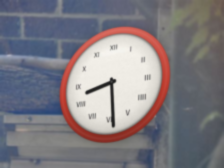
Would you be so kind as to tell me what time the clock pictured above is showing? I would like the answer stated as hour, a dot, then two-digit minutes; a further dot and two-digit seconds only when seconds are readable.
8.29
